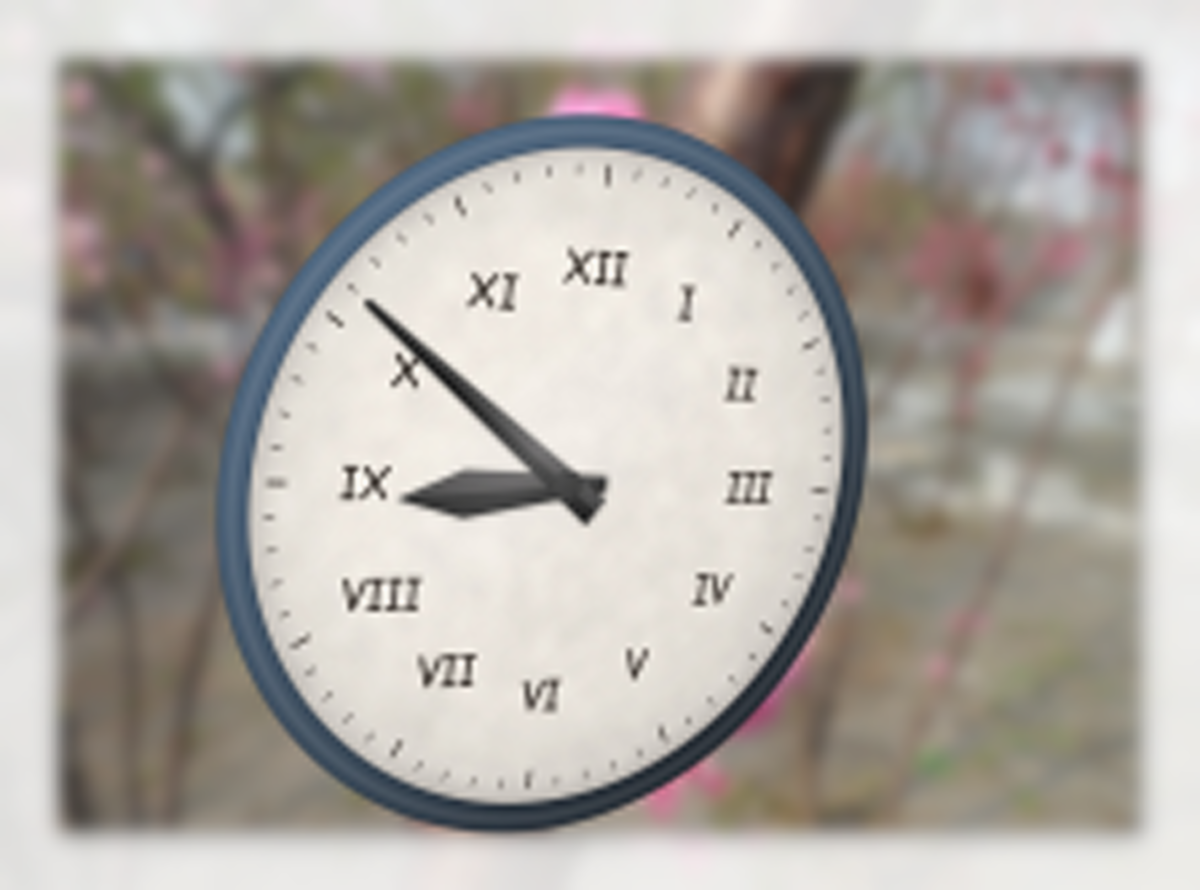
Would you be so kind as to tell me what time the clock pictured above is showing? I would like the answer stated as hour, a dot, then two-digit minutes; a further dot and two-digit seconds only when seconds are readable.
8.51
